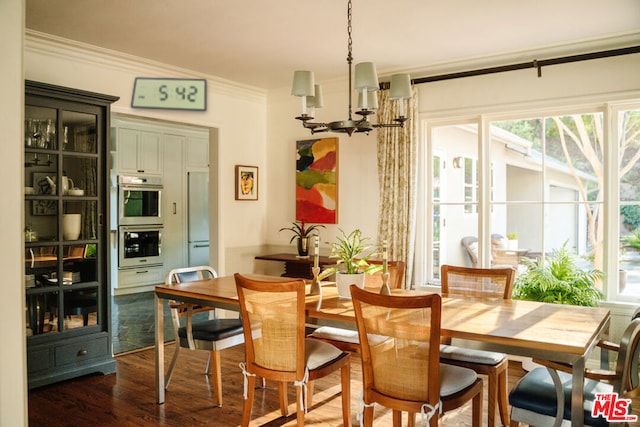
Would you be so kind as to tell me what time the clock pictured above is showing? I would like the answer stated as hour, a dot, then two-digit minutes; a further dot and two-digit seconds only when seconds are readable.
5.42
